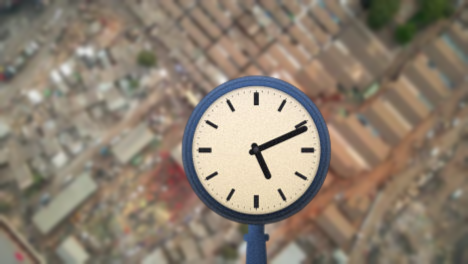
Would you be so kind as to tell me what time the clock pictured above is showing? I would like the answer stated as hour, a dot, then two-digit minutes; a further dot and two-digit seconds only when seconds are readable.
5.11
